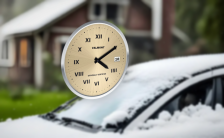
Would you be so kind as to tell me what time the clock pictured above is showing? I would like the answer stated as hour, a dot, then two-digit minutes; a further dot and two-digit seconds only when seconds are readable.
4.10
